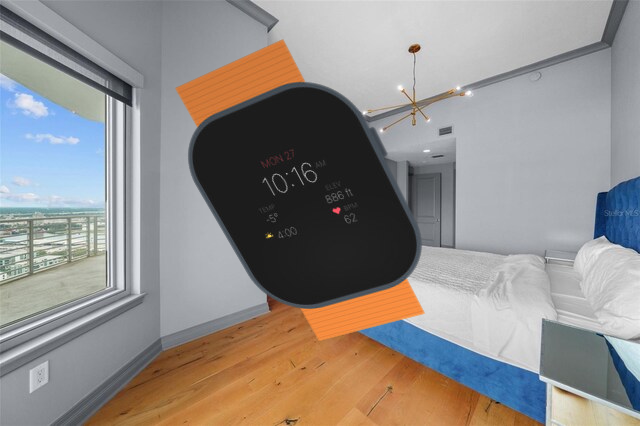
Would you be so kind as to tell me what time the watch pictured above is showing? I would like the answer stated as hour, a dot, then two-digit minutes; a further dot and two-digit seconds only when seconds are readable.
10.16
